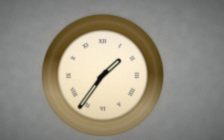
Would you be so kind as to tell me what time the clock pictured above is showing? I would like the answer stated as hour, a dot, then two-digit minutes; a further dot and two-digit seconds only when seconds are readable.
1.36
